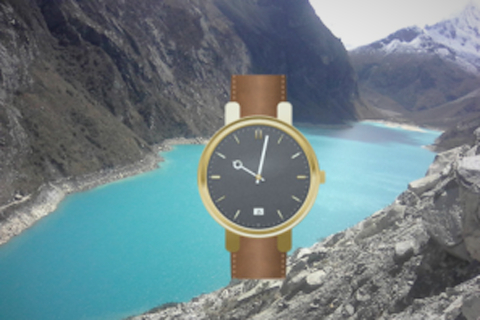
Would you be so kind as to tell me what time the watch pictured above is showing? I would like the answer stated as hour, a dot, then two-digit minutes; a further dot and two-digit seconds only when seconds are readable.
10.02
